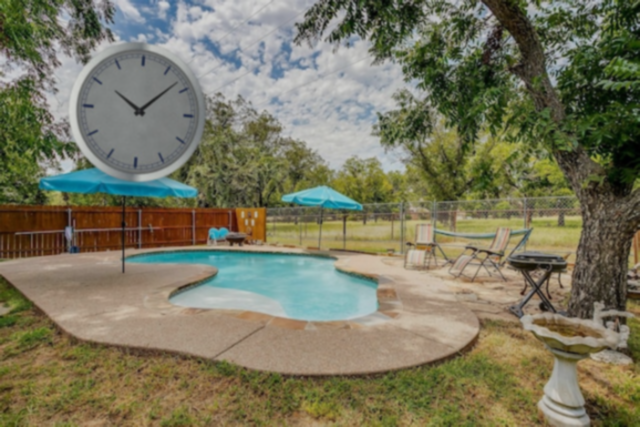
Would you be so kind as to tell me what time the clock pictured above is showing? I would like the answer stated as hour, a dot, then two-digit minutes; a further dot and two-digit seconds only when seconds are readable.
10.08
